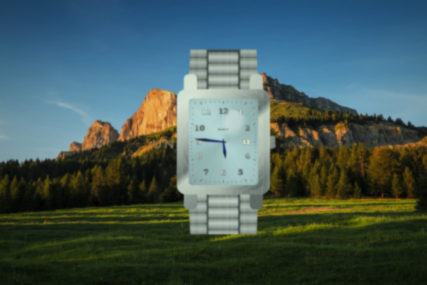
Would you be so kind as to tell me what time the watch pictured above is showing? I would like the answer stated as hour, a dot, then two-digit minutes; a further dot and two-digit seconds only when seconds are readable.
5.46
